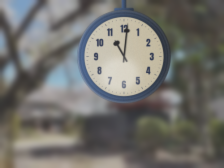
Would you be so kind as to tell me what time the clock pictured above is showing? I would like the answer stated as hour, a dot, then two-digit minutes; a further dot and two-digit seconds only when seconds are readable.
11.01
